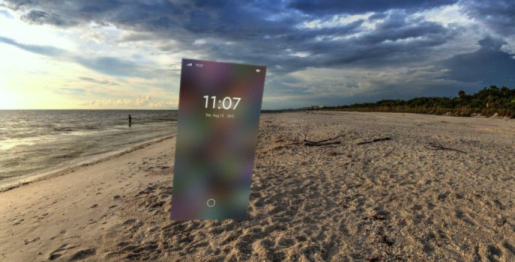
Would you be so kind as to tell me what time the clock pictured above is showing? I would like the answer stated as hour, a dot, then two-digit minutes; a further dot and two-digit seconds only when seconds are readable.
11.07
